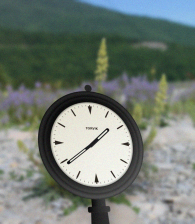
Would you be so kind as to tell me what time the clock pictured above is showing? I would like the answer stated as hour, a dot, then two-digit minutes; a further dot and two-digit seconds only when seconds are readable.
1.39
